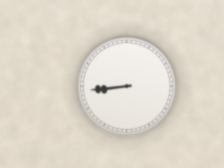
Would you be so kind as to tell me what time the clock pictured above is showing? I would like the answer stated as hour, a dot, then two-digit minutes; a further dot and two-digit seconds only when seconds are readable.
8.44
